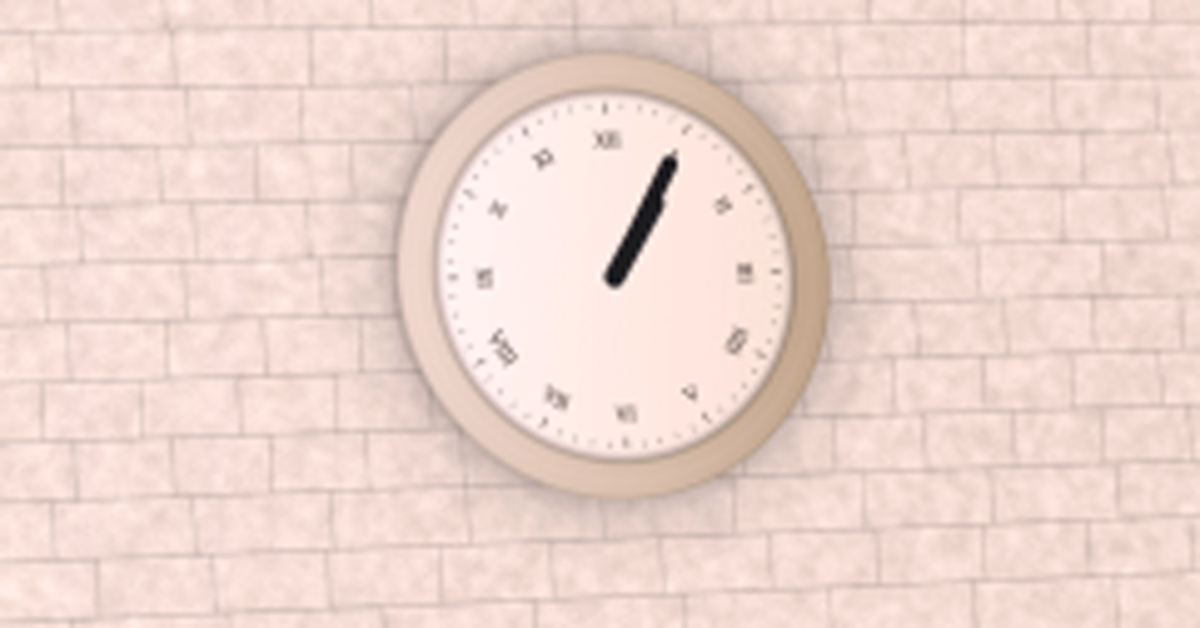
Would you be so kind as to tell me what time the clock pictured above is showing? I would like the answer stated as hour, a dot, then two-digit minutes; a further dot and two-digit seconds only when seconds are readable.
1.05
